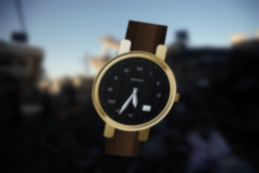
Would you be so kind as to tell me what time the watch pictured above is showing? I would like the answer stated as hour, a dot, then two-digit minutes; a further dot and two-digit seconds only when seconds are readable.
5.34
